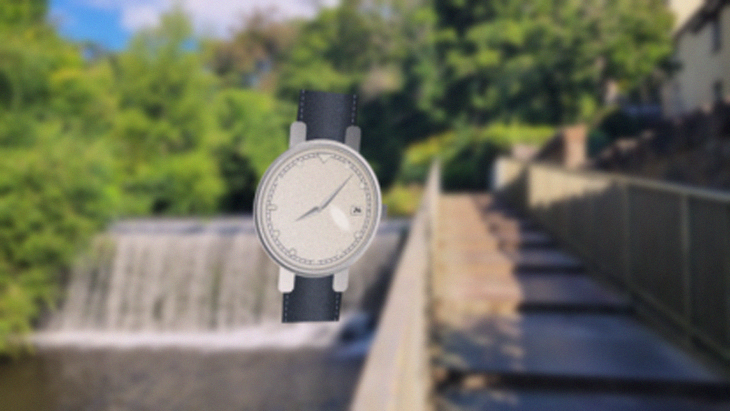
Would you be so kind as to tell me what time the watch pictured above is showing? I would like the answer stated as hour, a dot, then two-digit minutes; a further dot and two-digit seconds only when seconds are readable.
8.07
